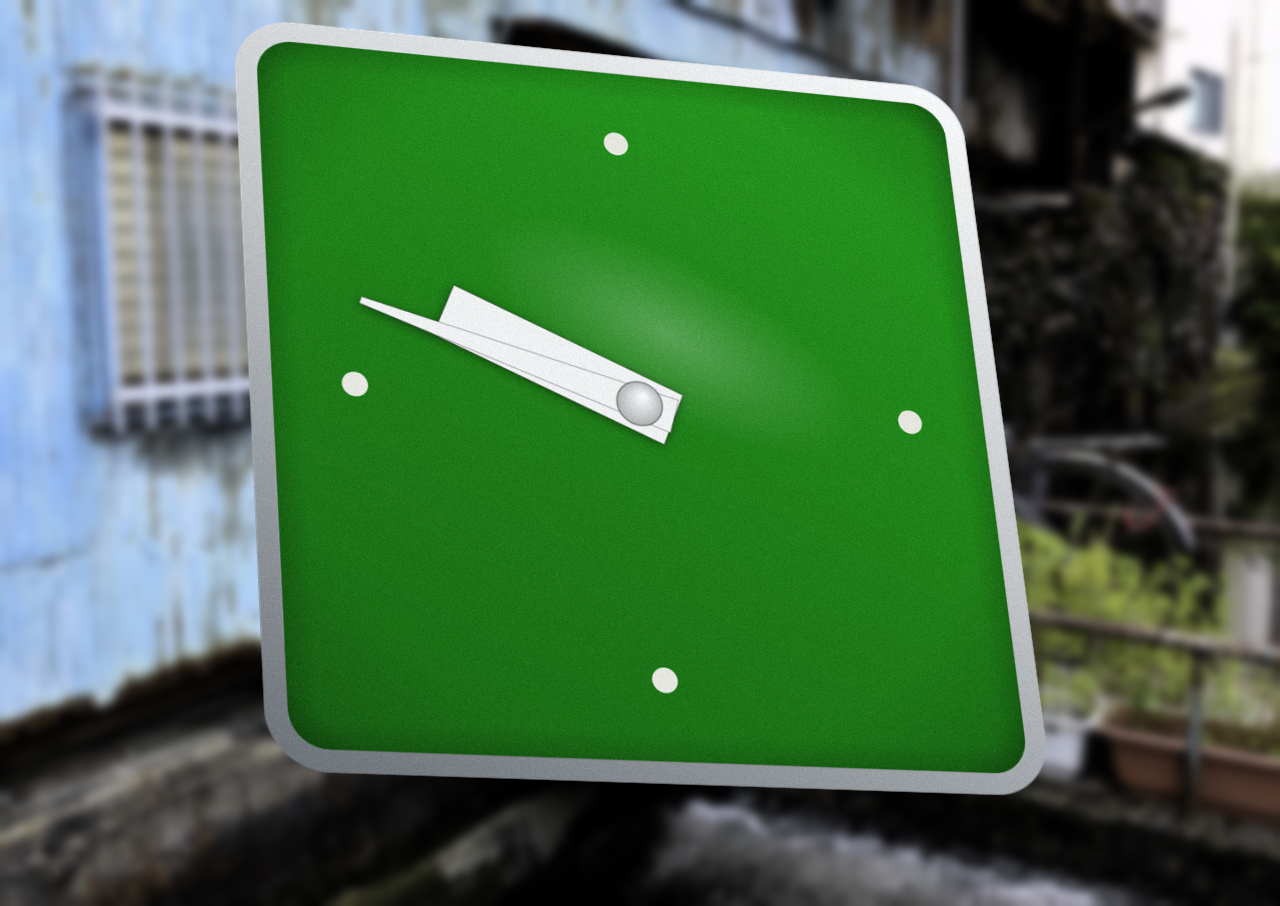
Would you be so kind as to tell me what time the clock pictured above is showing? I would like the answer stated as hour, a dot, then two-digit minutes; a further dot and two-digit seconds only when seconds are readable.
9.48
